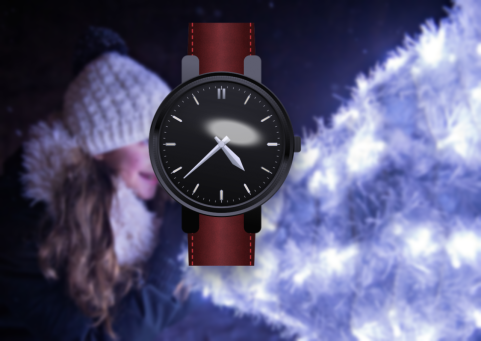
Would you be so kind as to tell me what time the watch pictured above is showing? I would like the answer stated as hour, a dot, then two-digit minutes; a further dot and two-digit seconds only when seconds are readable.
4.38
